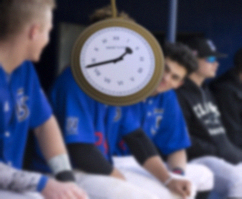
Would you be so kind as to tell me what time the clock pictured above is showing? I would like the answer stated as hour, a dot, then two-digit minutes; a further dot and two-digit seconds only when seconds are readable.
1.43
